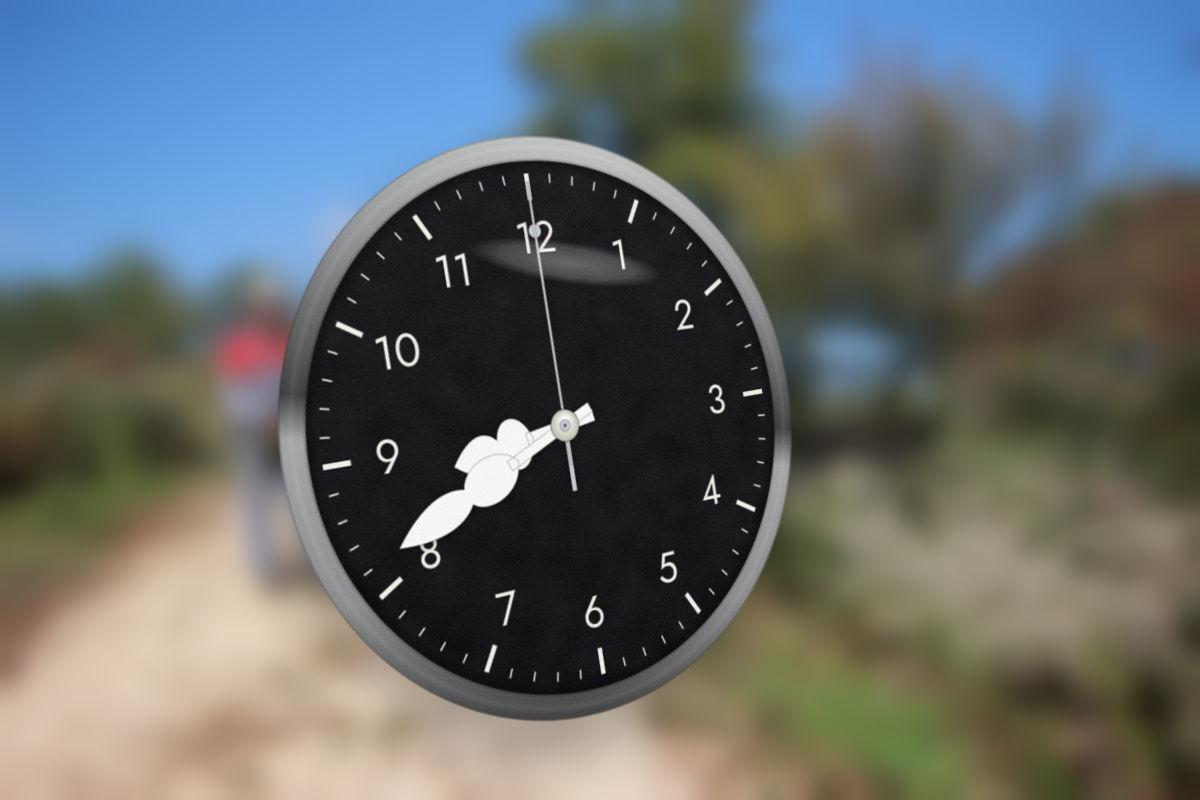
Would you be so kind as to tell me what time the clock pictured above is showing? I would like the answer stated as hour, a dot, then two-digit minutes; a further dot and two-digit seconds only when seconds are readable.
8.41.00
